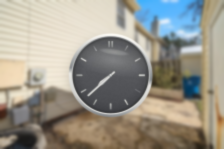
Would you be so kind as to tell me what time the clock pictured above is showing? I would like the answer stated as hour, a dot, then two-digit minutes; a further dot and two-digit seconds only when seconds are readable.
7.38
